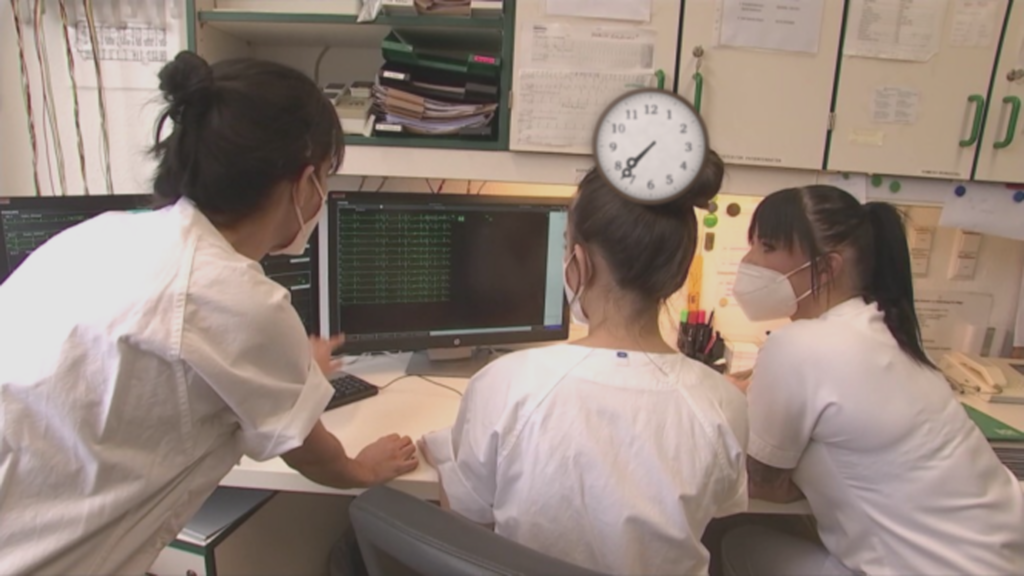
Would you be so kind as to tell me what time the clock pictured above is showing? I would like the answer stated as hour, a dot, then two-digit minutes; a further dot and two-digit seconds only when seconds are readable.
7.37
